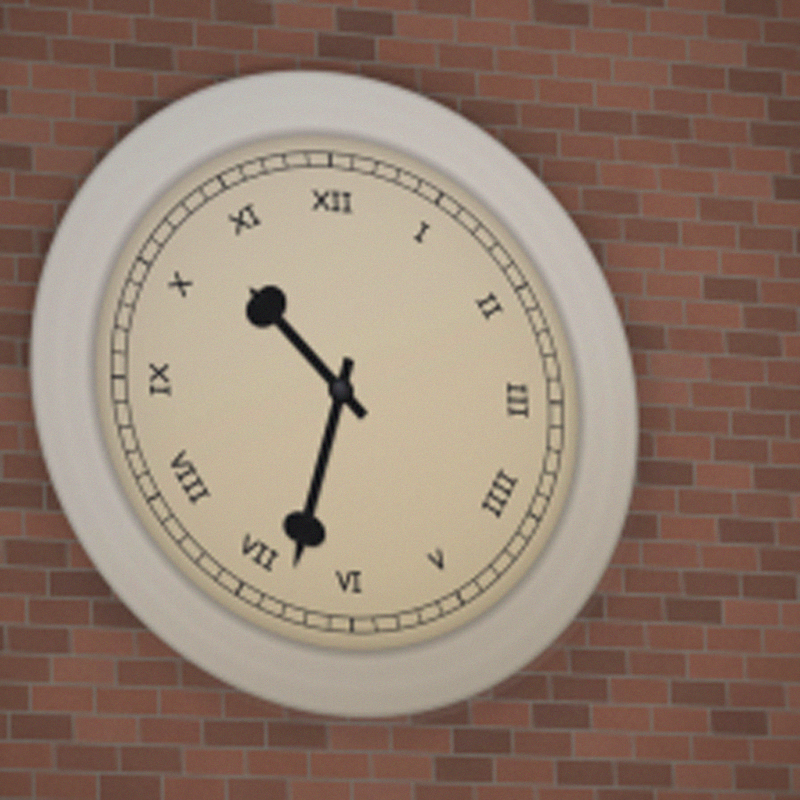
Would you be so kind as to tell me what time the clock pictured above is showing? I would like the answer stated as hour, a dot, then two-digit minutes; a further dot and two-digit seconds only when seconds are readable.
10.33
